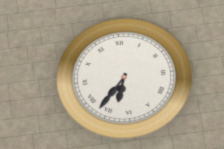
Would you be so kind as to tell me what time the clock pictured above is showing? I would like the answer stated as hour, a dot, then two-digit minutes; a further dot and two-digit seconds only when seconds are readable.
6.37
